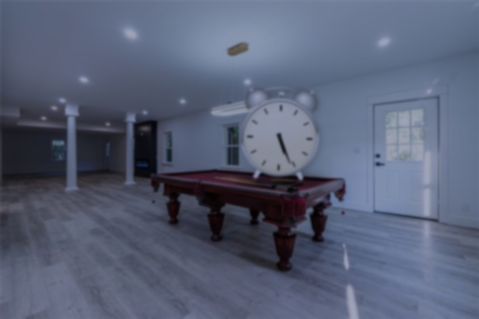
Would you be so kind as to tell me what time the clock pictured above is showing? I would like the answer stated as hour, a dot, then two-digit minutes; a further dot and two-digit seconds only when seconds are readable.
5.26
